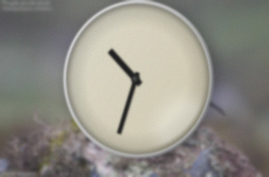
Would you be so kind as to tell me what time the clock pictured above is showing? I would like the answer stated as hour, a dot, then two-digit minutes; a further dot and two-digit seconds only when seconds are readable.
10.33
